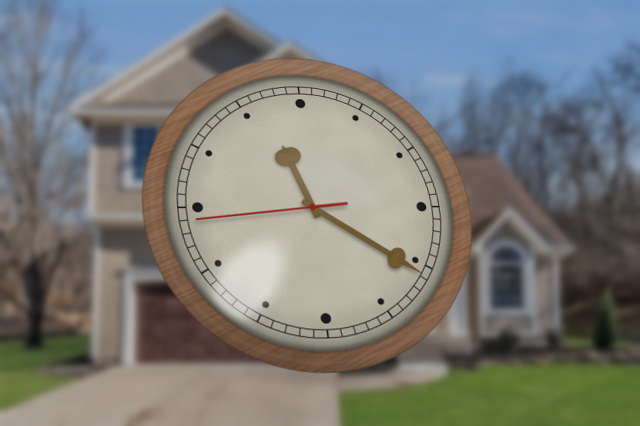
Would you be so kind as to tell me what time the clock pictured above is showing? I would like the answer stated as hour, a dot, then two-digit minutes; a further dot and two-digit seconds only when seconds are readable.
11.20.44
